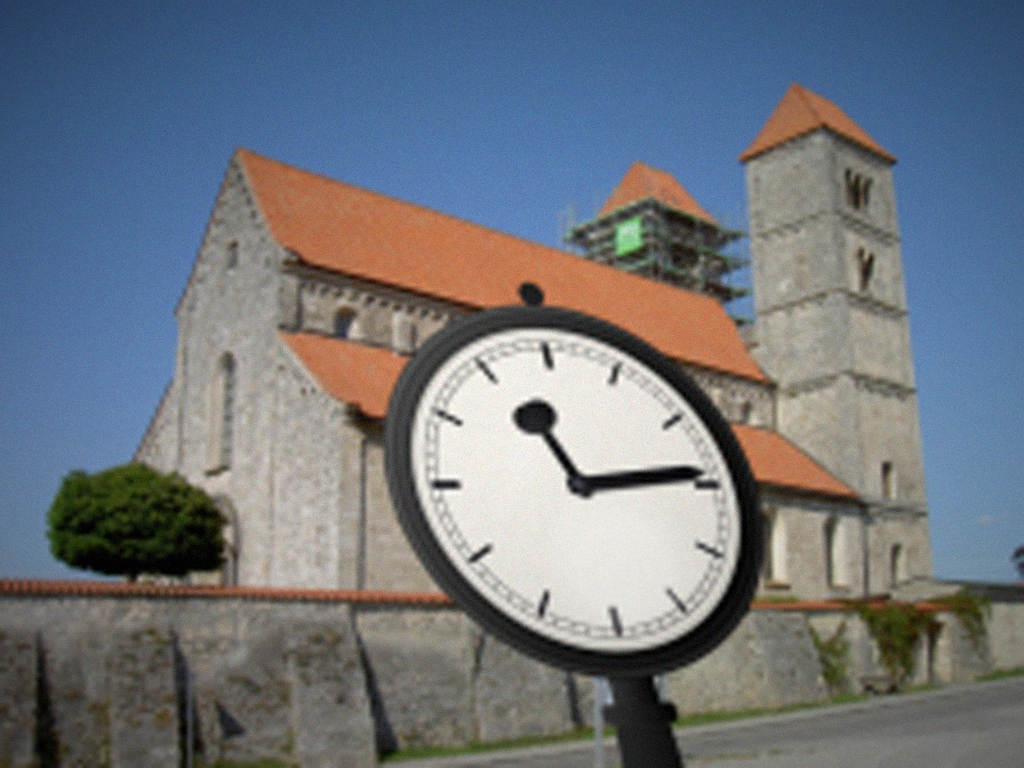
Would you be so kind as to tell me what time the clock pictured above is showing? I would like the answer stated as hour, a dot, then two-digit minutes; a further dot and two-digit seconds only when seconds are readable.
11.14
